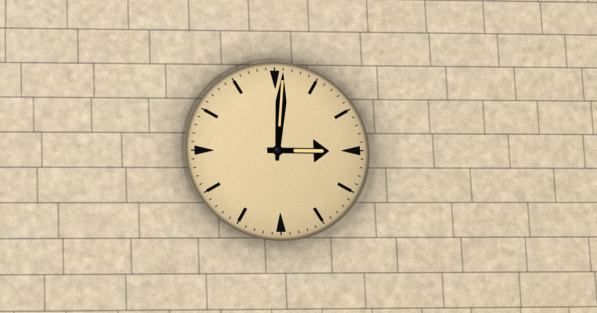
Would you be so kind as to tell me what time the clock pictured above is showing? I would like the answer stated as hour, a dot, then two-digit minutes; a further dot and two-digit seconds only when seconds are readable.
3.01
